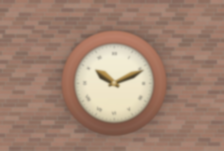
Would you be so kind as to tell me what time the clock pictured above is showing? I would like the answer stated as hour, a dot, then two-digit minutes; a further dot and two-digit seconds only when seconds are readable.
10.11
